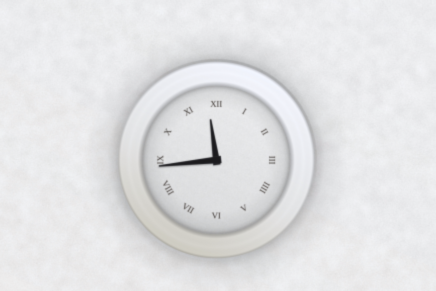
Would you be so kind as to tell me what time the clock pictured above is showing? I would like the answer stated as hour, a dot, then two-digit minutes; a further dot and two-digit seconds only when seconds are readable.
11.44
